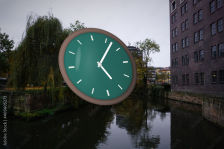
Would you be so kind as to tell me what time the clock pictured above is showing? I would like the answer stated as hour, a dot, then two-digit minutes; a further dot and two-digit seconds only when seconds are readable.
5.07
